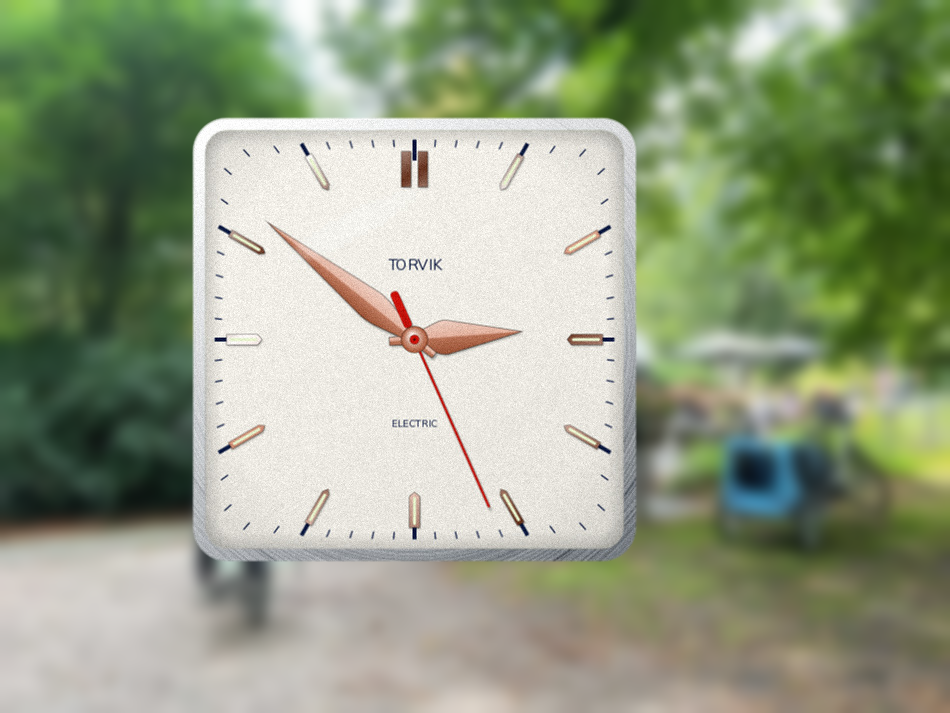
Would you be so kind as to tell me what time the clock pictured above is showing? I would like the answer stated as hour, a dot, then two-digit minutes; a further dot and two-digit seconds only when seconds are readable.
2.51.26
